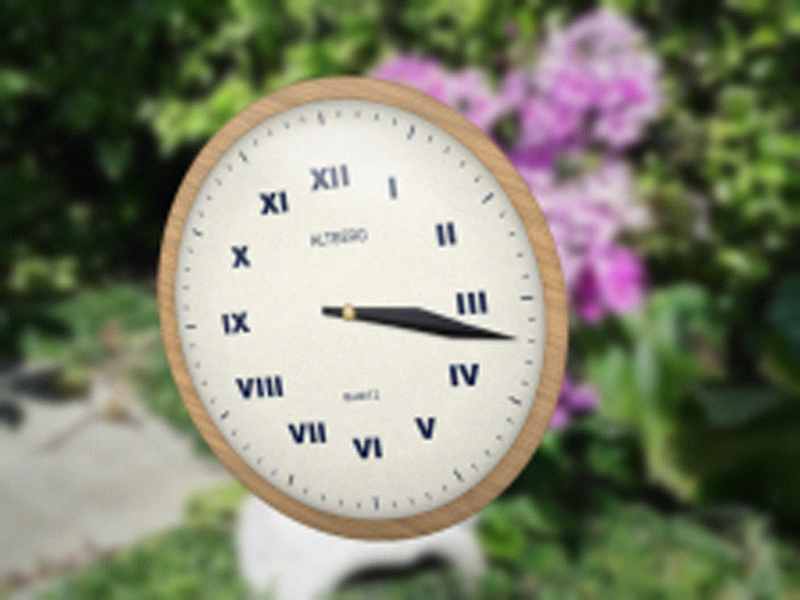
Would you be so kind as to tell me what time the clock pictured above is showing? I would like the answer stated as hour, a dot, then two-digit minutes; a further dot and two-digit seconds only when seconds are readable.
3.17
